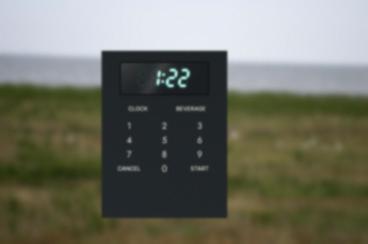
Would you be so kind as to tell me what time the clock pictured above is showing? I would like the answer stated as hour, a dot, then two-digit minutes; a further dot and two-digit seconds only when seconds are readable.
1.22
